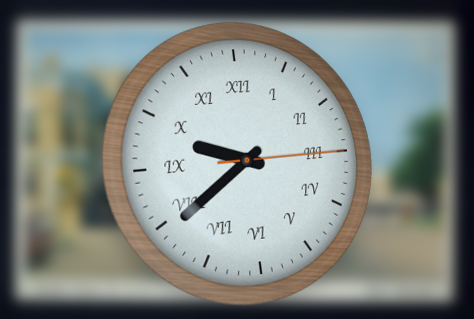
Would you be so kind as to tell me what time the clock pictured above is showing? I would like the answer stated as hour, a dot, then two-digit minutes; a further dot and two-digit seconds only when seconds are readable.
9.39.15
